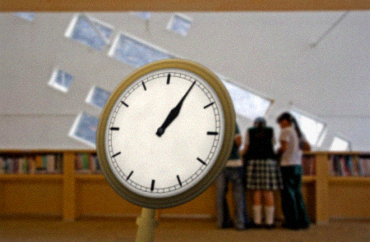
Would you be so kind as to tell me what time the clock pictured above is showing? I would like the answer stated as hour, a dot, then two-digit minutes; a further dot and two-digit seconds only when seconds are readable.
1.05
